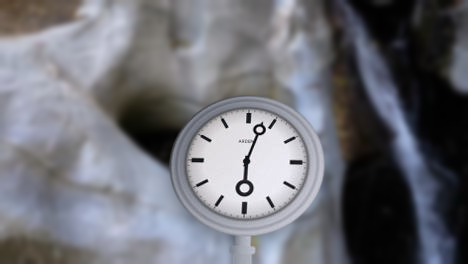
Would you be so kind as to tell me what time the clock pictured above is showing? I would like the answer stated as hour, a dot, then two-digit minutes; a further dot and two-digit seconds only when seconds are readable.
6.03
